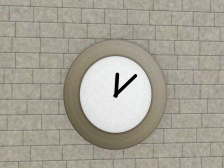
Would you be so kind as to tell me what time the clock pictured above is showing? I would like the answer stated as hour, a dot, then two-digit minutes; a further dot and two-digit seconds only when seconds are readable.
12.08
